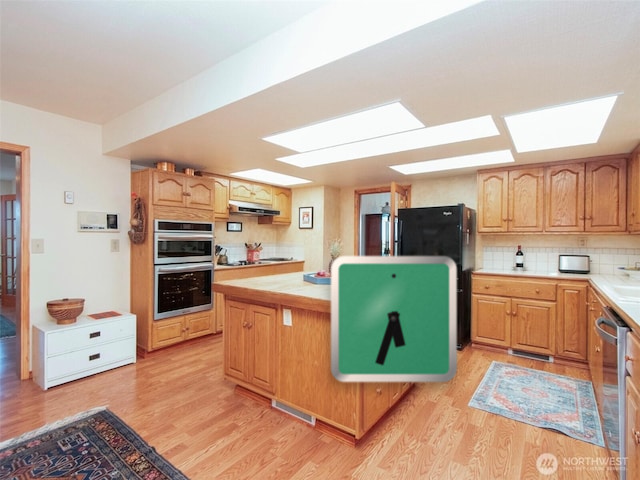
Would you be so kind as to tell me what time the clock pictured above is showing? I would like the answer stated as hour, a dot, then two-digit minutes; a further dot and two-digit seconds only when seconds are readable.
5.33
